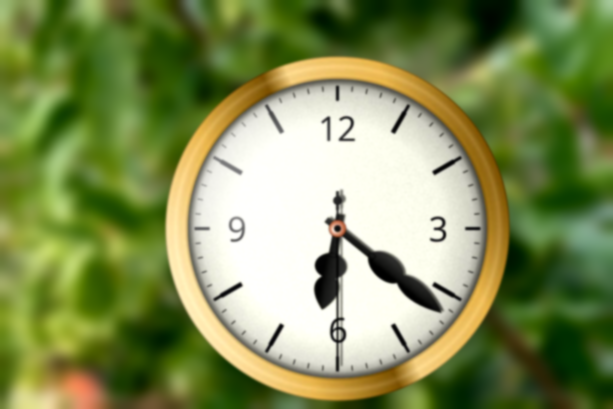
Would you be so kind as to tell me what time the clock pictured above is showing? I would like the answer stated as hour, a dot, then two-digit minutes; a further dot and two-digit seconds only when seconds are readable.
6.21.30
